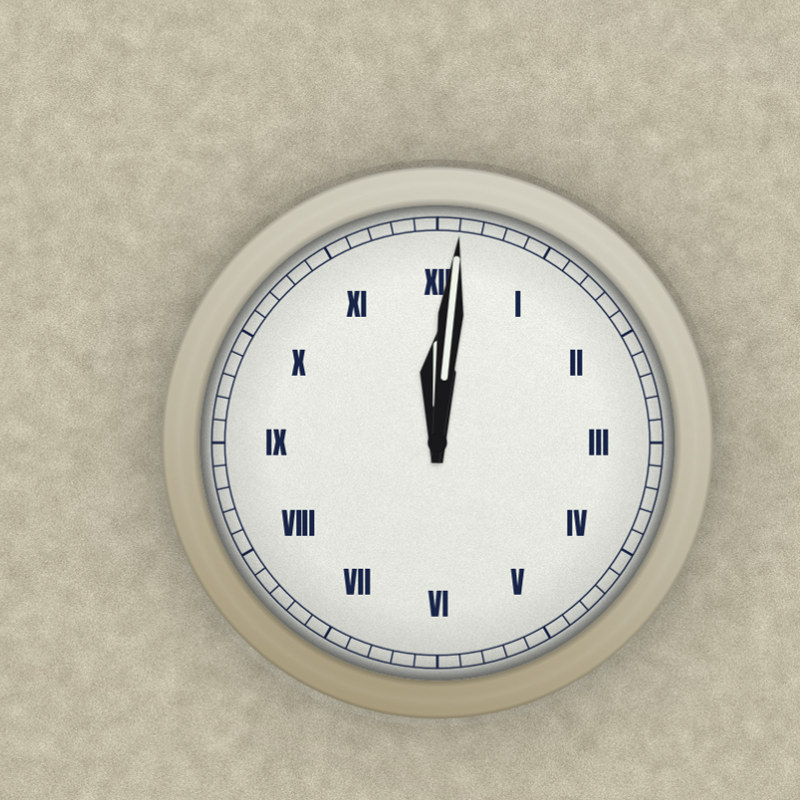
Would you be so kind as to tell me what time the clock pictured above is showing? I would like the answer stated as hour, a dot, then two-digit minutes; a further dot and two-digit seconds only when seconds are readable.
12.01
